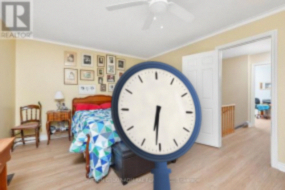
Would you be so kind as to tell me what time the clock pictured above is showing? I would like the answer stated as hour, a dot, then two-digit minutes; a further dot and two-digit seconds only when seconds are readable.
6.31
